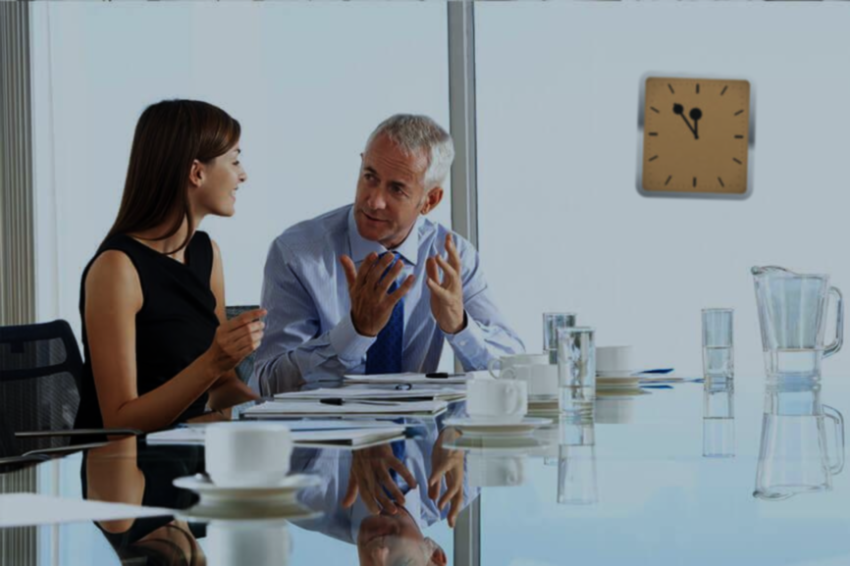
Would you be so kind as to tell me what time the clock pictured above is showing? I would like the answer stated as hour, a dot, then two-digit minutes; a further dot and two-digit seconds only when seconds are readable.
11.54
